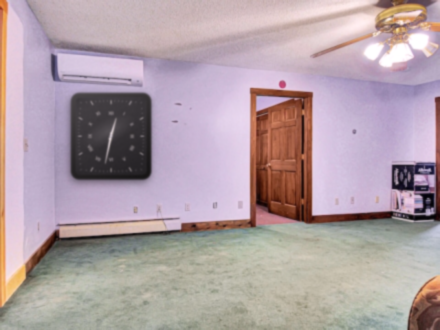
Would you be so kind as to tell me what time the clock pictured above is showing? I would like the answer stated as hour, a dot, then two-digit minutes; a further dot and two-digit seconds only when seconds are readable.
12.32
